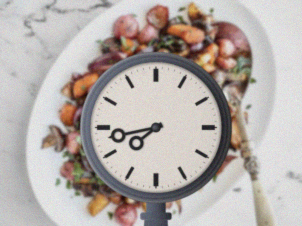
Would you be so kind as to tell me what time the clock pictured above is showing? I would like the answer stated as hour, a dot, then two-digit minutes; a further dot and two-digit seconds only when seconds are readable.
7.43
